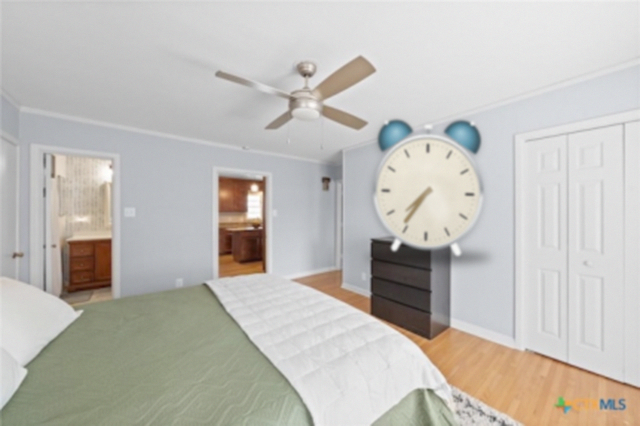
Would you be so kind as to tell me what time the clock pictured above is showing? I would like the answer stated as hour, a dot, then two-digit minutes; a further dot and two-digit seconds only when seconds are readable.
7.36
